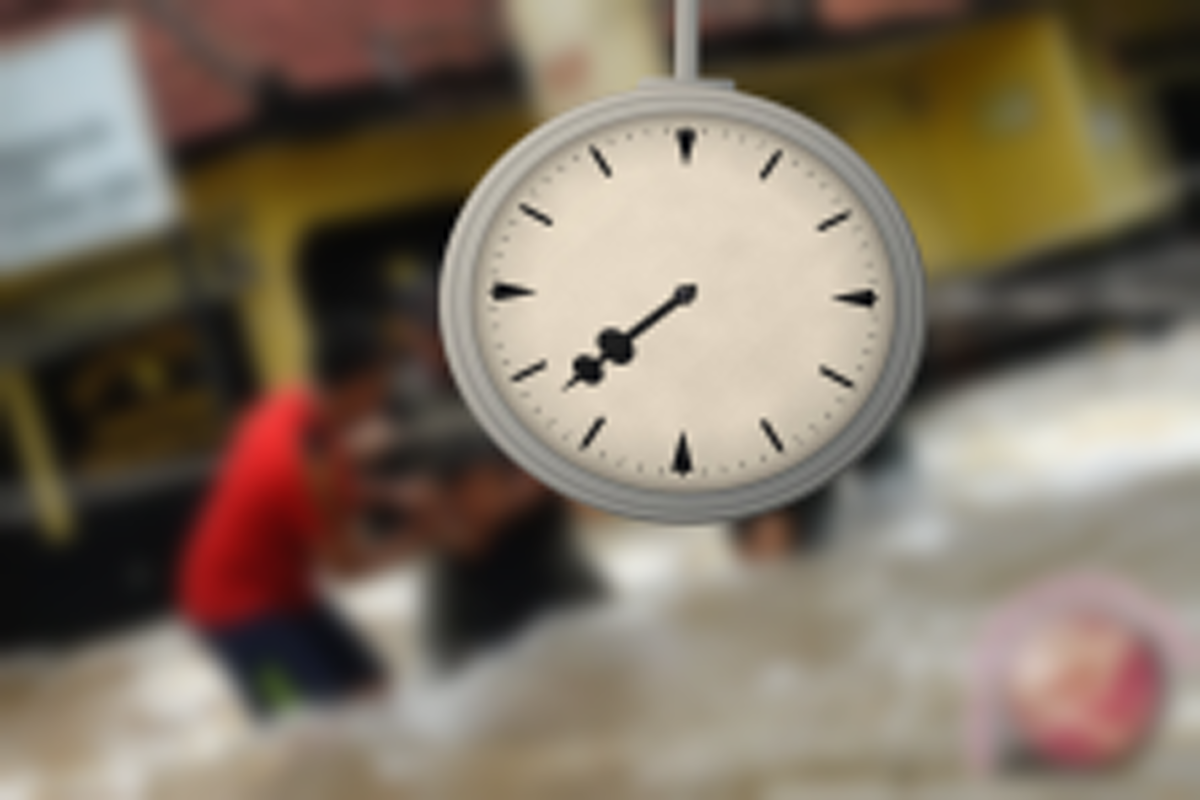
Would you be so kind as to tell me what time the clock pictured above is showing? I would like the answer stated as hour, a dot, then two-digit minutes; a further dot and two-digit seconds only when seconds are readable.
7.38
